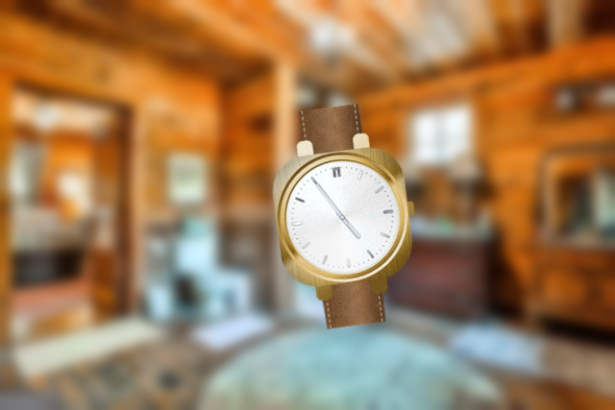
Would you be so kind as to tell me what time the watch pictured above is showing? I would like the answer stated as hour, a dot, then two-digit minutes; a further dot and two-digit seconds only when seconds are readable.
4.55
